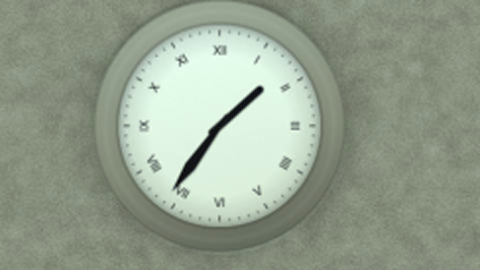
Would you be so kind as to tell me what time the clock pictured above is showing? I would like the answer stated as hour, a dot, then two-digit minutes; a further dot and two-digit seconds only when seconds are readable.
1.36
